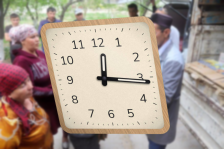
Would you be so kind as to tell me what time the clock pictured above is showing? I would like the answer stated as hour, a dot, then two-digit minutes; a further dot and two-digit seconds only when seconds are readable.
12.16
